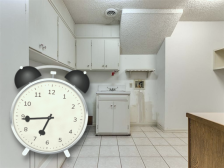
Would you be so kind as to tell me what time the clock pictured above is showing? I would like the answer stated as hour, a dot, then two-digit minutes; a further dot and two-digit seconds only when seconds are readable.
6.44
